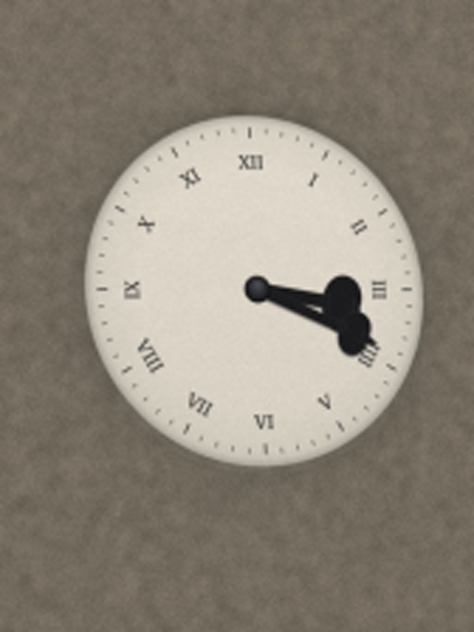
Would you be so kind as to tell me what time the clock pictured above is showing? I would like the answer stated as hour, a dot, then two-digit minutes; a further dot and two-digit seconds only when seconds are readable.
3.19
